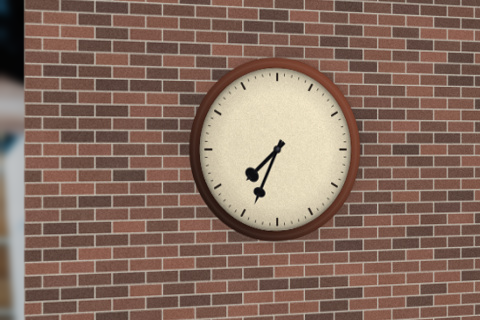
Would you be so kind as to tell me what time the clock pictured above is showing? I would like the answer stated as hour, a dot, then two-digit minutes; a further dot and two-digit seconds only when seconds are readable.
7.34
